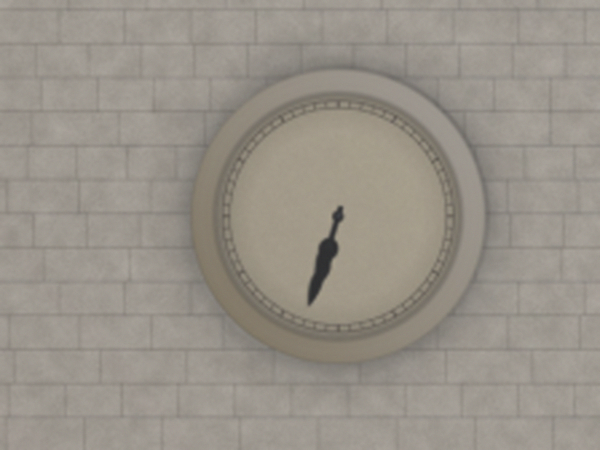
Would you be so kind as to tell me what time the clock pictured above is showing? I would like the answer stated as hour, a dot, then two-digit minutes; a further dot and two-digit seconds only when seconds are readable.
6.33
